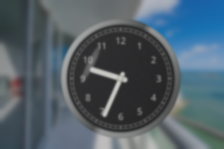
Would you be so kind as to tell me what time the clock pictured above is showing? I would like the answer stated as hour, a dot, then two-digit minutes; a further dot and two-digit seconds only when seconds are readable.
9.34
